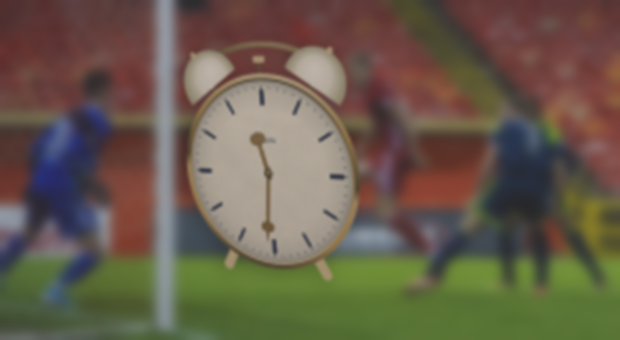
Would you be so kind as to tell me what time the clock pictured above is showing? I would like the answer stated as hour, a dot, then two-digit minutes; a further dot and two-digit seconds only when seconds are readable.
11.31
